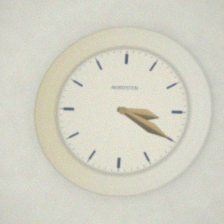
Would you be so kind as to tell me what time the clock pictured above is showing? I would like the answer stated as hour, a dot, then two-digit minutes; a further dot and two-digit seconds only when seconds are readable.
3.20
